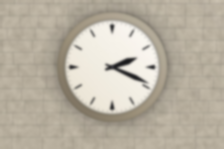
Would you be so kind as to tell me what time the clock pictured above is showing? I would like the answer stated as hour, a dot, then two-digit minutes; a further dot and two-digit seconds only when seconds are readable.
2.19
